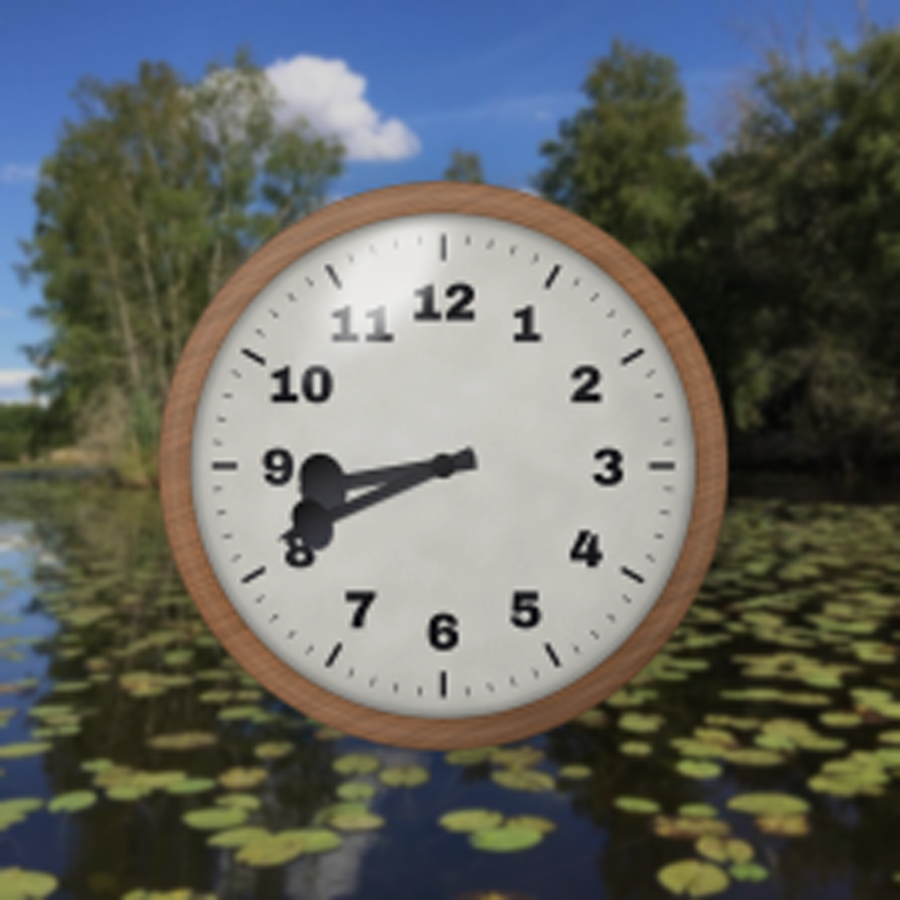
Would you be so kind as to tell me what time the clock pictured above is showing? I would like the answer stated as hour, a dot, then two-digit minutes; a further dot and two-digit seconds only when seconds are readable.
8.41
